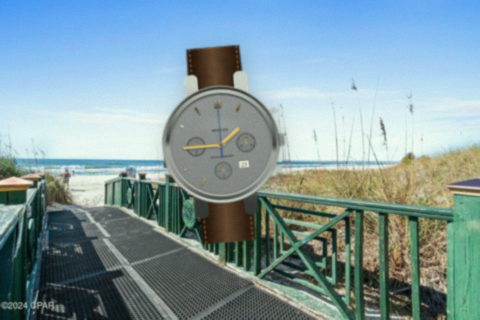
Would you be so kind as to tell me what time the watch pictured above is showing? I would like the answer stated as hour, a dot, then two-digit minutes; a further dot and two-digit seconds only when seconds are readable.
1.45
